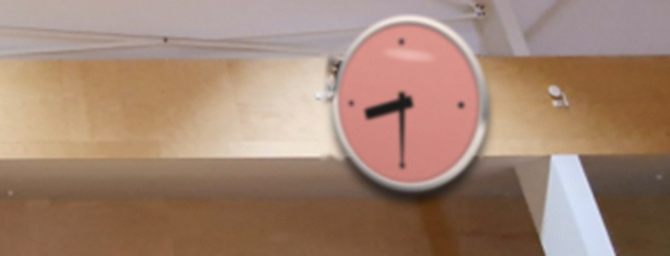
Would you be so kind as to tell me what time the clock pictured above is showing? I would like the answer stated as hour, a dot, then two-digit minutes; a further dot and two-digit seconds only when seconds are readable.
8.30
